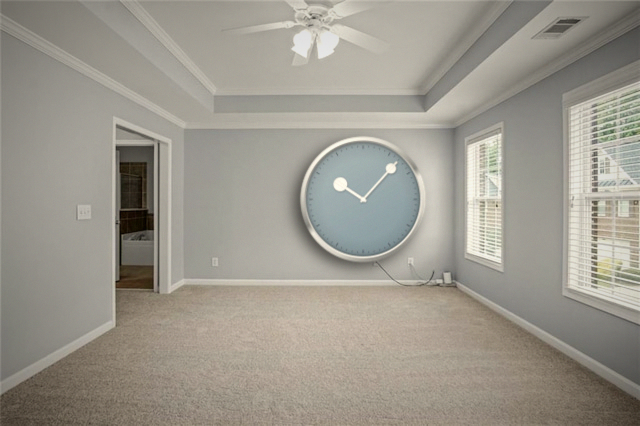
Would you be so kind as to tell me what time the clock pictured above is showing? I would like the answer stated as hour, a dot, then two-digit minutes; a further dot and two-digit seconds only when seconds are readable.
10.07
